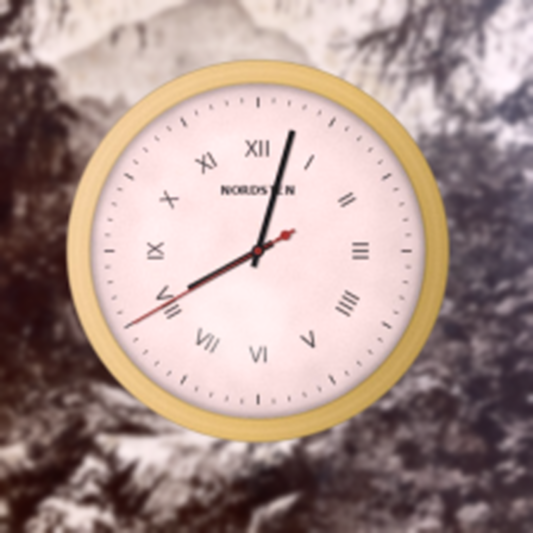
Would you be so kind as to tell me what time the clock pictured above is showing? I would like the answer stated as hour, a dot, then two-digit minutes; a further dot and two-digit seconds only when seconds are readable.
8.02.40
